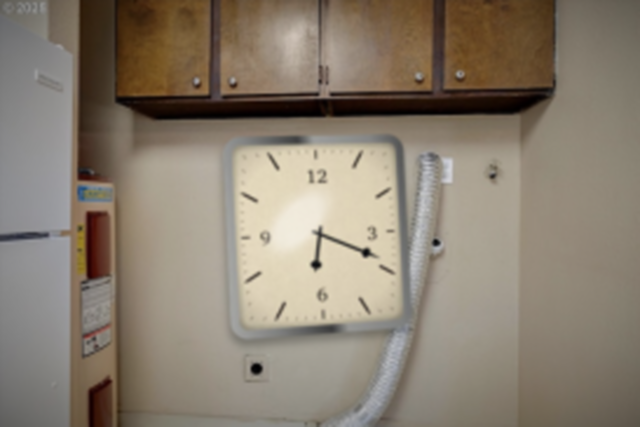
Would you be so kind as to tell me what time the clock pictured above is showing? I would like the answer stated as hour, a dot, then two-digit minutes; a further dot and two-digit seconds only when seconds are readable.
6.19
